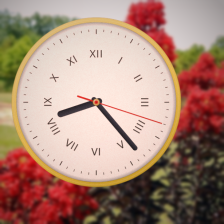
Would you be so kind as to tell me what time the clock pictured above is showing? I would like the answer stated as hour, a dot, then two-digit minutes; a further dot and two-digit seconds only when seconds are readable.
8.23.18
